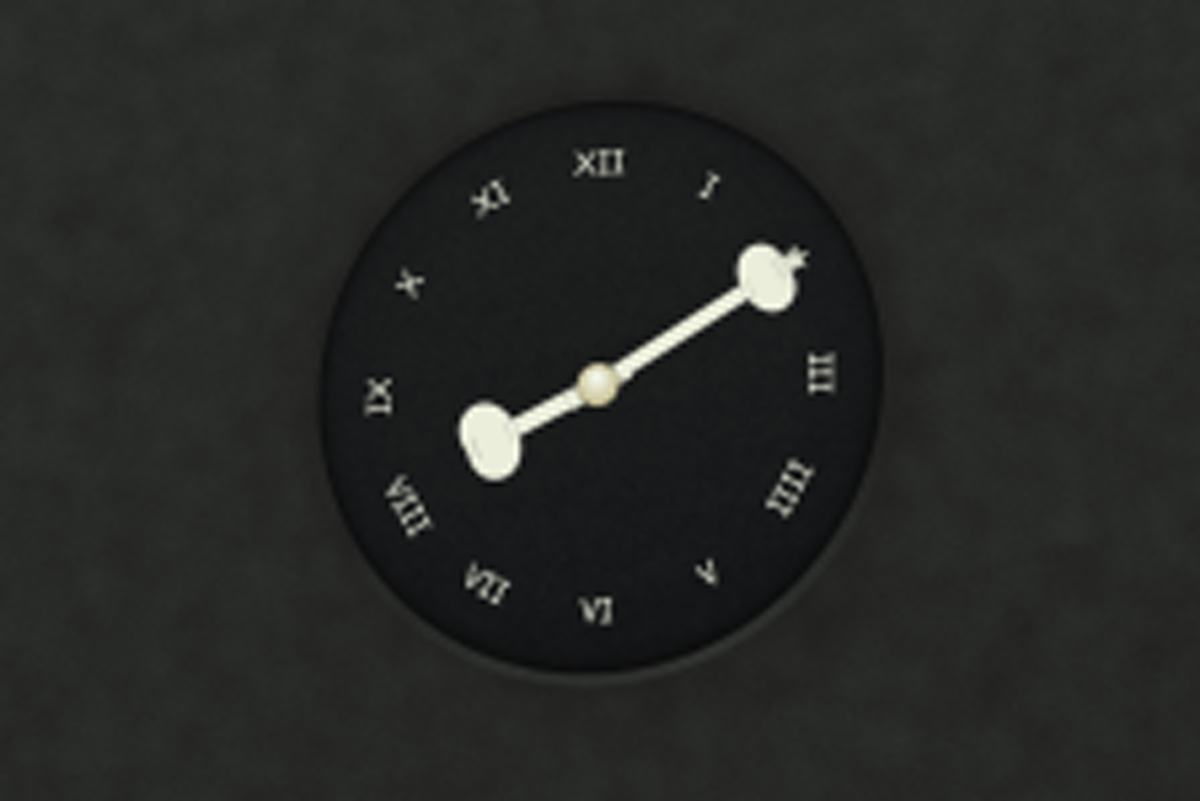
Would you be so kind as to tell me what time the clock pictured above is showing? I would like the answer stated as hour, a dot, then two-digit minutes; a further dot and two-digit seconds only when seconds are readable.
8.10
